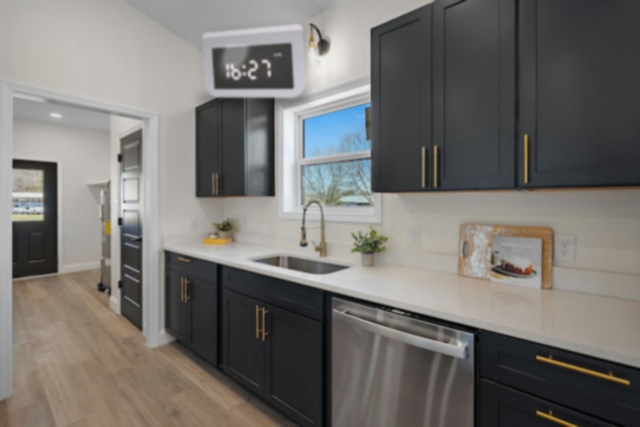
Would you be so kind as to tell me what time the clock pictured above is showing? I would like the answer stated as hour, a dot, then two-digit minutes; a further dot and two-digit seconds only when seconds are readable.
16.27
